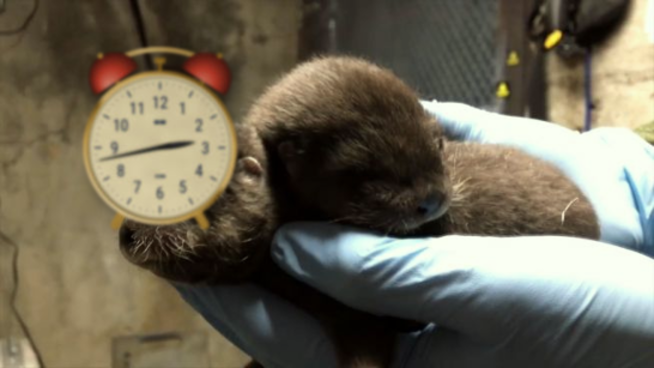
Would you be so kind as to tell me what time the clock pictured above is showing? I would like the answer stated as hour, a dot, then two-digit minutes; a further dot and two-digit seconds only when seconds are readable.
2.43
